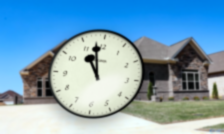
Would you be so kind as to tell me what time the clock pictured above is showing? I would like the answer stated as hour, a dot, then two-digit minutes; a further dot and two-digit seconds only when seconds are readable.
10.58
